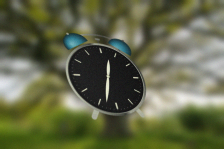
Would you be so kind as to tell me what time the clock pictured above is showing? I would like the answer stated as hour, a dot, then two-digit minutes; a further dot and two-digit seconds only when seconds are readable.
12.33
